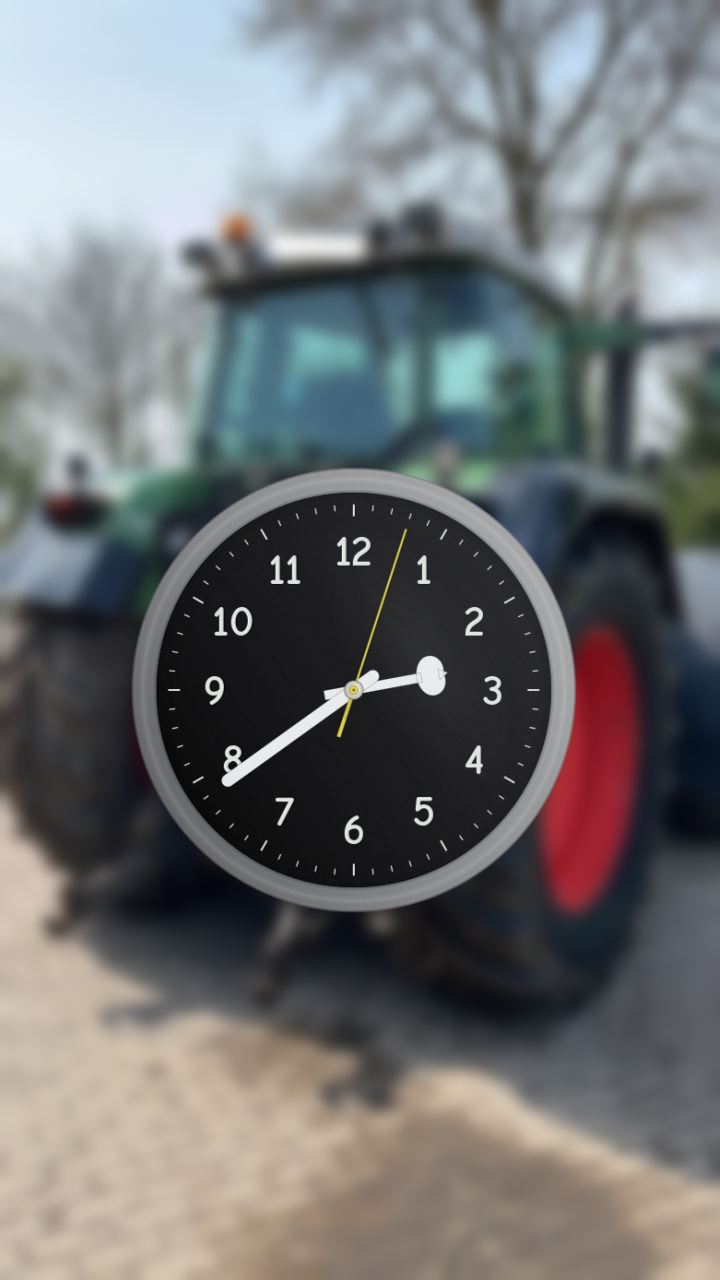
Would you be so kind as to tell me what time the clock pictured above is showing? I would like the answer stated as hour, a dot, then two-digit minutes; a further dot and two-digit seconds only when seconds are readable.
2.39.03
